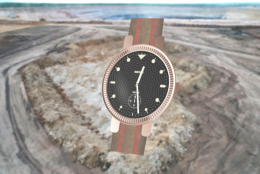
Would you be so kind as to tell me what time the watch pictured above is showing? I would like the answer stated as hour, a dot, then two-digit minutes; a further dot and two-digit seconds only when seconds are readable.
12.28
